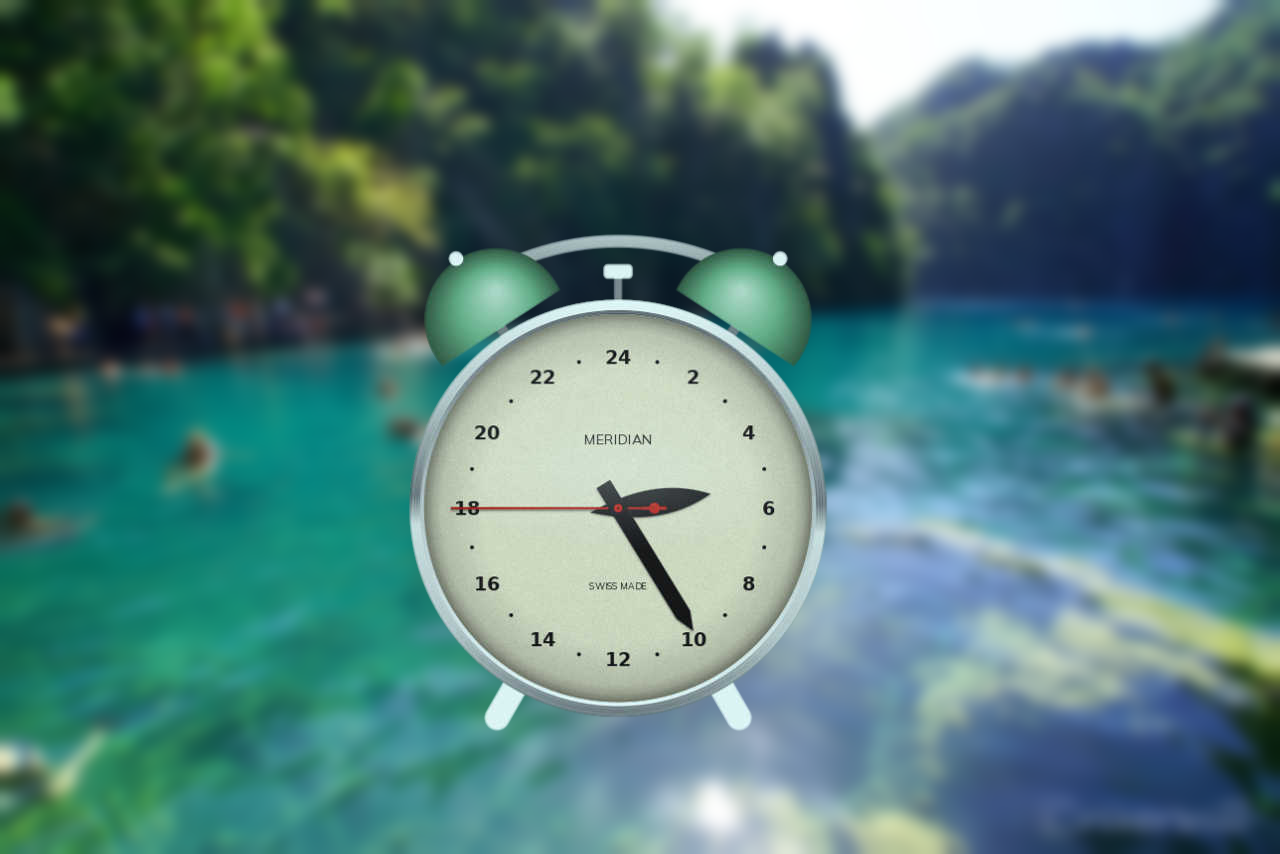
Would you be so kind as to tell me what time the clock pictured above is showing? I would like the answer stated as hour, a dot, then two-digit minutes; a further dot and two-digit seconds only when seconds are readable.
5.24.45
